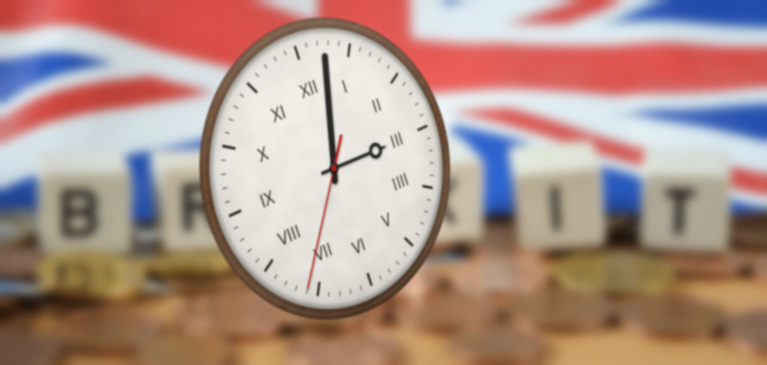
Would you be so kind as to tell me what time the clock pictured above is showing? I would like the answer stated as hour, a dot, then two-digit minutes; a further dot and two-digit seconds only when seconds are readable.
3.02.36
